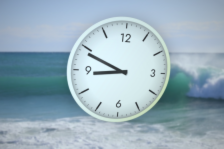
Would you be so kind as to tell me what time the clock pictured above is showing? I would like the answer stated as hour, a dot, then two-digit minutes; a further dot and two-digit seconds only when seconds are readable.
8.49
